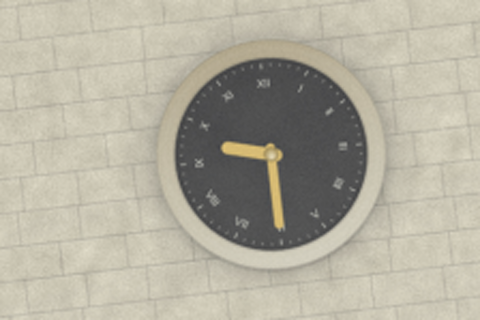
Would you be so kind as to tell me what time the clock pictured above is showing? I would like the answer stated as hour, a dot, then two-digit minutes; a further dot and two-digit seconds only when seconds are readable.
9.30
